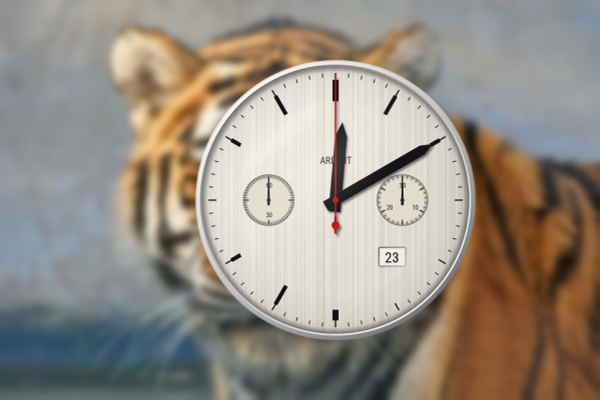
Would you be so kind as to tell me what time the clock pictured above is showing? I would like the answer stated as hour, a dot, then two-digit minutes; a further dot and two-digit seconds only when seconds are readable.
12.10
